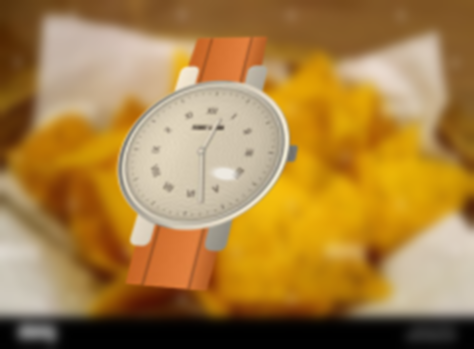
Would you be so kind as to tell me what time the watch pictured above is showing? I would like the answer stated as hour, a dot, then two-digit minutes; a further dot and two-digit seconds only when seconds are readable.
12.28
